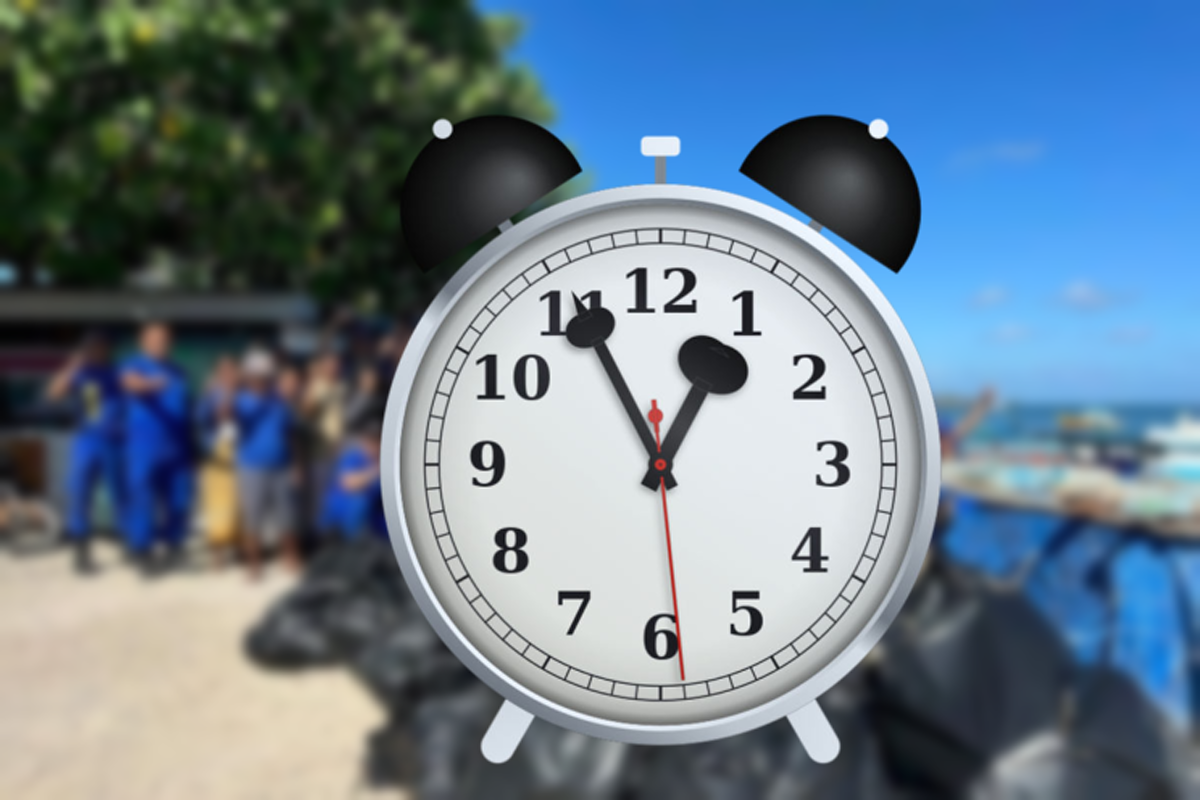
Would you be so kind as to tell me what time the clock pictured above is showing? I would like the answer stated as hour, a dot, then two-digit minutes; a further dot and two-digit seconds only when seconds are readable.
12.55.29
